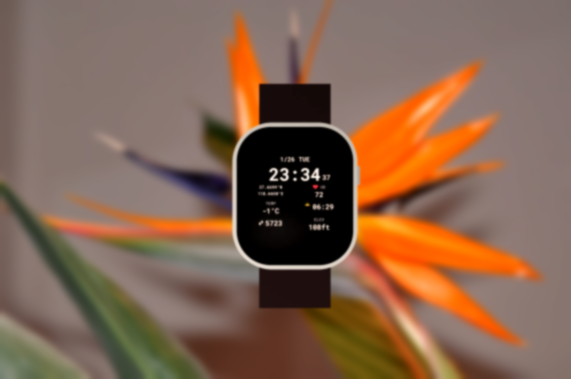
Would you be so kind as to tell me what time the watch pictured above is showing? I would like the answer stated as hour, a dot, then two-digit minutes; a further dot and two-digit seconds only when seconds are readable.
23.34
